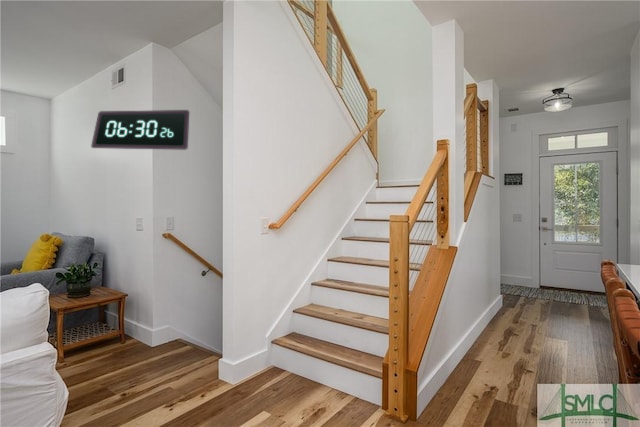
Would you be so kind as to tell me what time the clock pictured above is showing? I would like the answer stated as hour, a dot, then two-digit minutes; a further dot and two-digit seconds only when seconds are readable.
6.30.26
